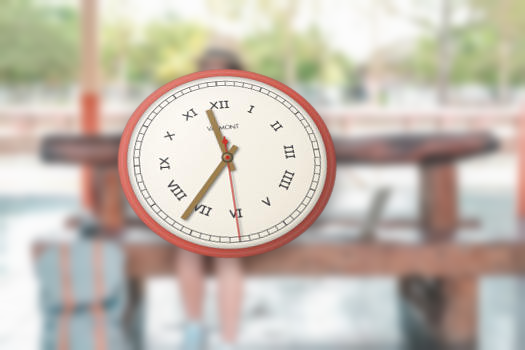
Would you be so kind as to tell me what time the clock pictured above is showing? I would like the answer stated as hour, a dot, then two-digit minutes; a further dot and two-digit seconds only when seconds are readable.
11.36.30
